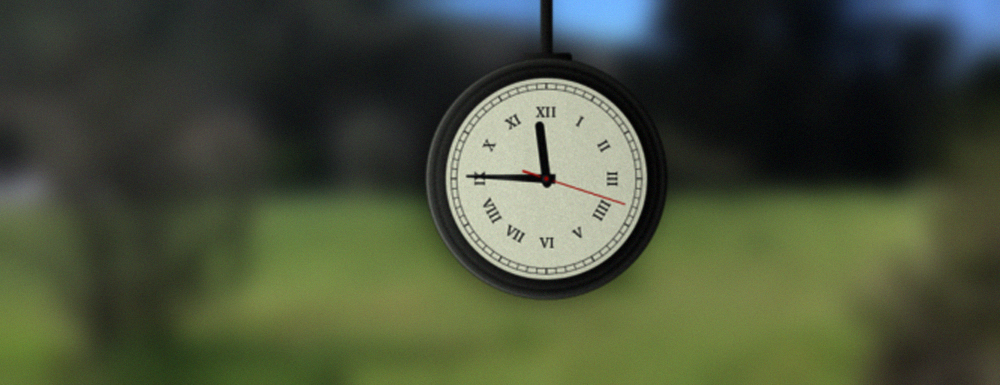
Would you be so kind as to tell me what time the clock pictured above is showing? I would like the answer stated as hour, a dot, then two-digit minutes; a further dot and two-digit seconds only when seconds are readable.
11.45.18
